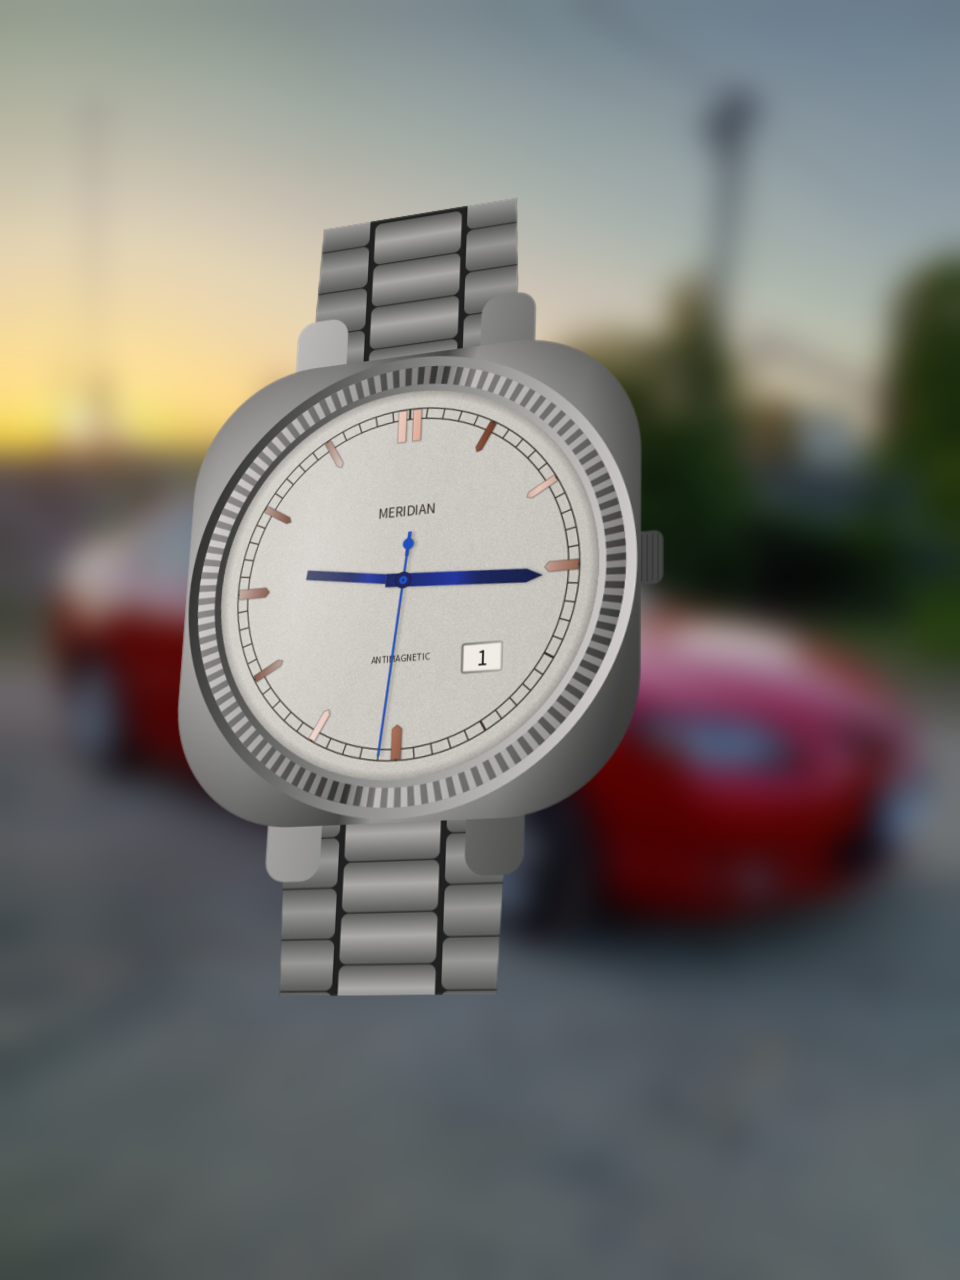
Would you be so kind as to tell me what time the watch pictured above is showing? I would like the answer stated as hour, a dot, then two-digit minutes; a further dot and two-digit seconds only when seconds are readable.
9.15.31
